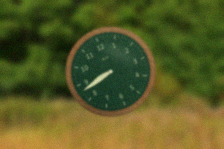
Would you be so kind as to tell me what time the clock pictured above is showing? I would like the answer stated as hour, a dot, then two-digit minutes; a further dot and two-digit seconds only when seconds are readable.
8.43
